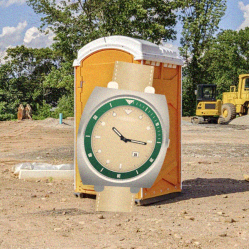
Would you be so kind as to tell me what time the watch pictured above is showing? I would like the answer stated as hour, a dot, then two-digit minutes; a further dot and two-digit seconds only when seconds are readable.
10.16
